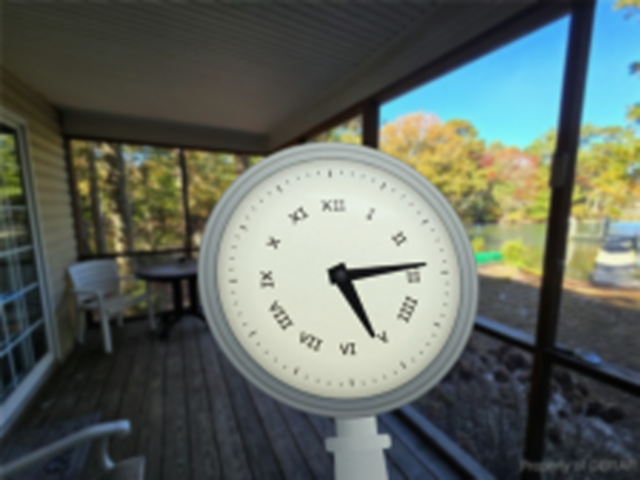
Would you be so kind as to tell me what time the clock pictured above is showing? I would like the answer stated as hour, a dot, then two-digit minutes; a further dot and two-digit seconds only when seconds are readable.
5.14
